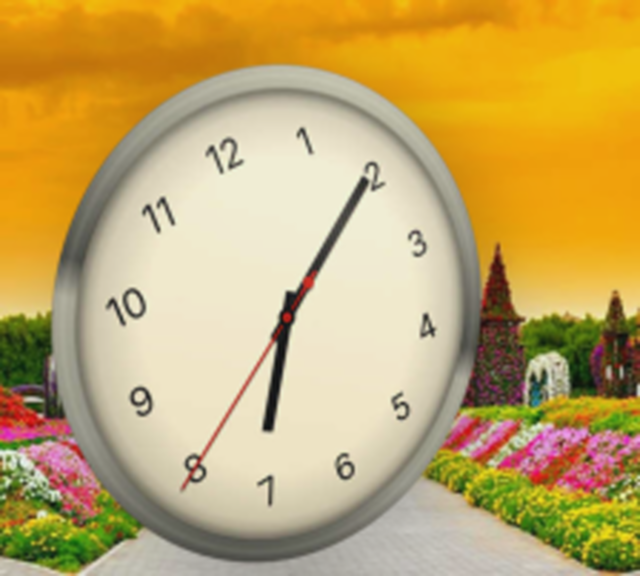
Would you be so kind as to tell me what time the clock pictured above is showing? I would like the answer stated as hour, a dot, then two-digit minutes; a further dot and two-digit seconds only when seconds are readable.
7.09.40
